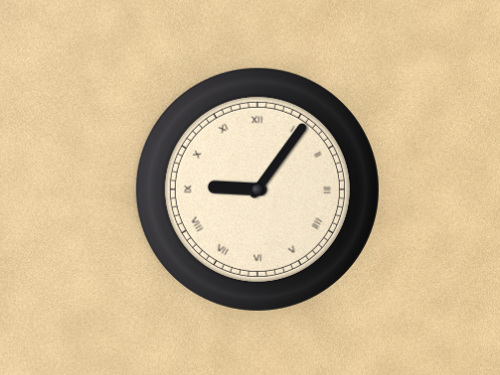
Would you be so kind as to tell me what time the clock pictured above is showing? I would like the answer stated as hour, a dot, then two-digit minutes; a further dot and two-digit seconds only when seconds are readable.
9.06
